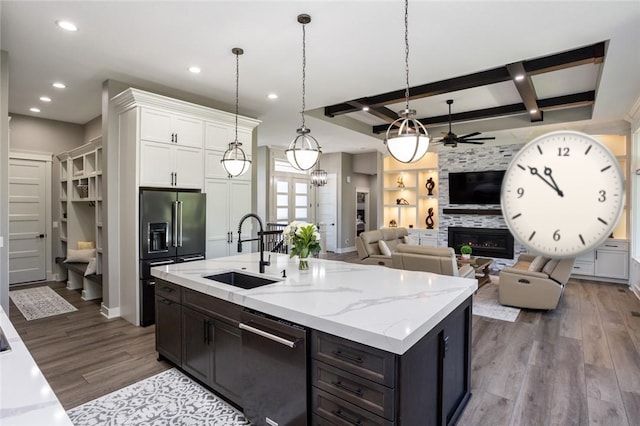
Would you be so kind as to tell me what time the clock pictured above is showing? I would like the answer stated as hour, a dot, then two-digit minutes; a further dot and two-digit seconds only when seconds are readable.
10.51
